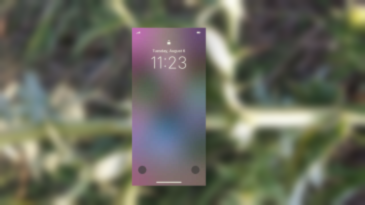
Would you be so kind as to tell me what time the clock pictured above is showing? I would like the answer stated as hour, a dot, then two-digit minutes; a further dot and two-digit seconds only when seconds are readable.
11.23
